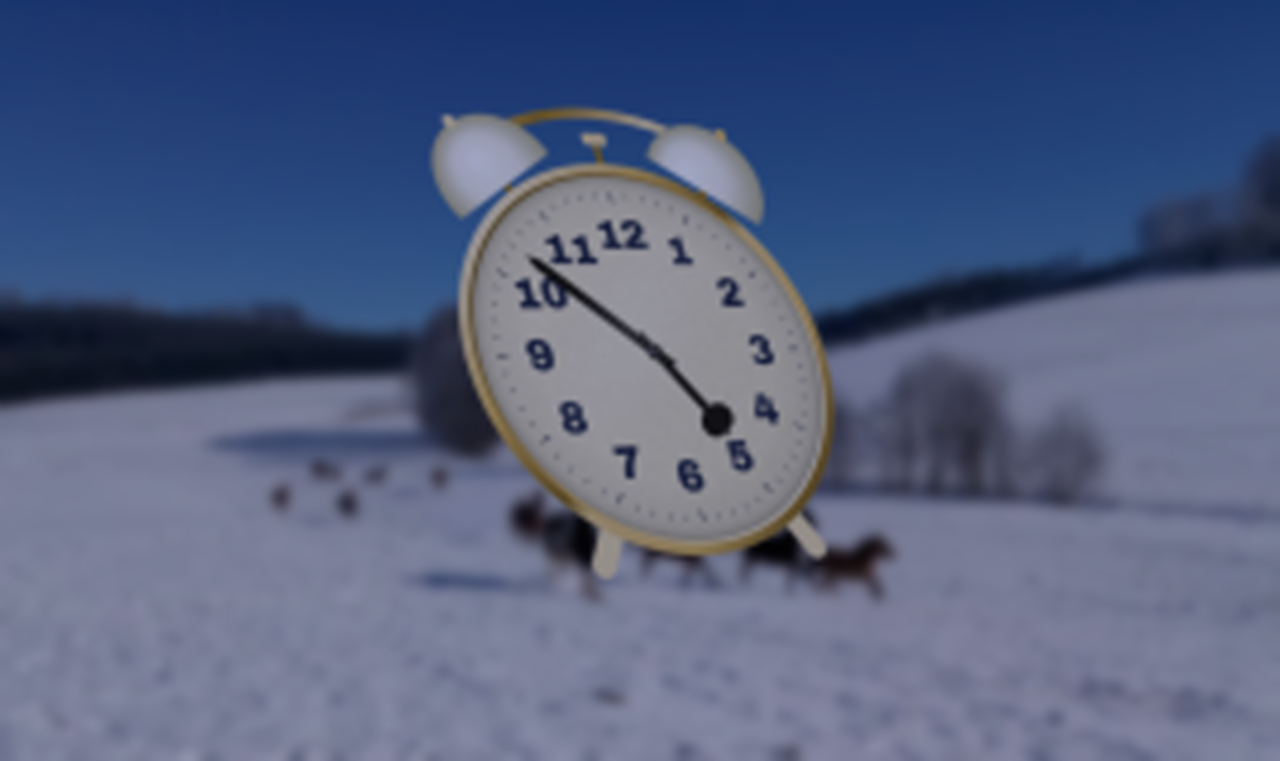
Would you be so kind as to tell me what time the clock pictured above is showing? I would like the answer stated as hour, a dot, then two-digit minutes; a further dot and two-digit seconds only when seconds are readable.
4.52
